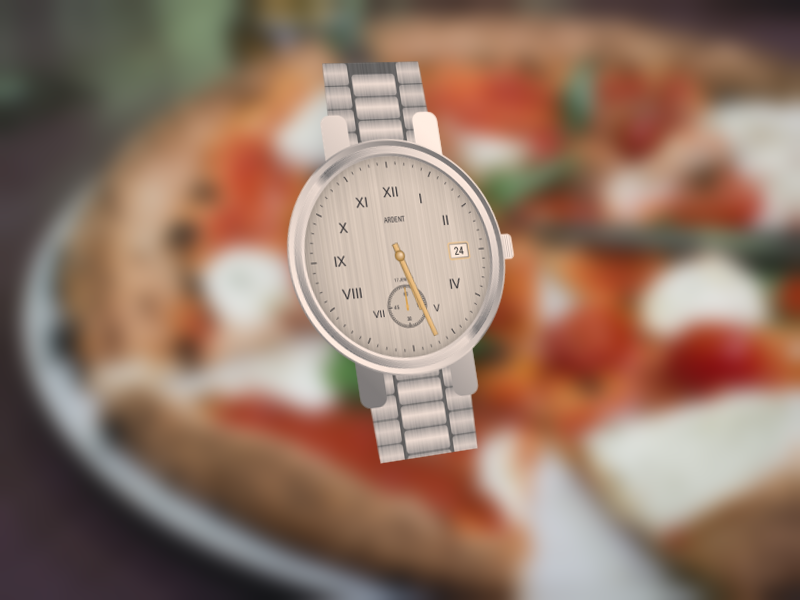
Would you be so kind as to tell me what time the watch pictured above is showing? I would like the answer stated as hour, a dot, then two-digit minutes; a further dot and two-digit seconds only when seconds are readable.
5.27
